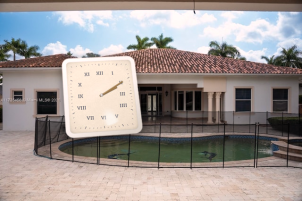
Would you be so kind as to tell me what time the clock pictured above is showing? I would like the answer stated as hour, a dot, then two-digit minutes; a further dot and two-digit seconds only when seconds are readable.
2.10
